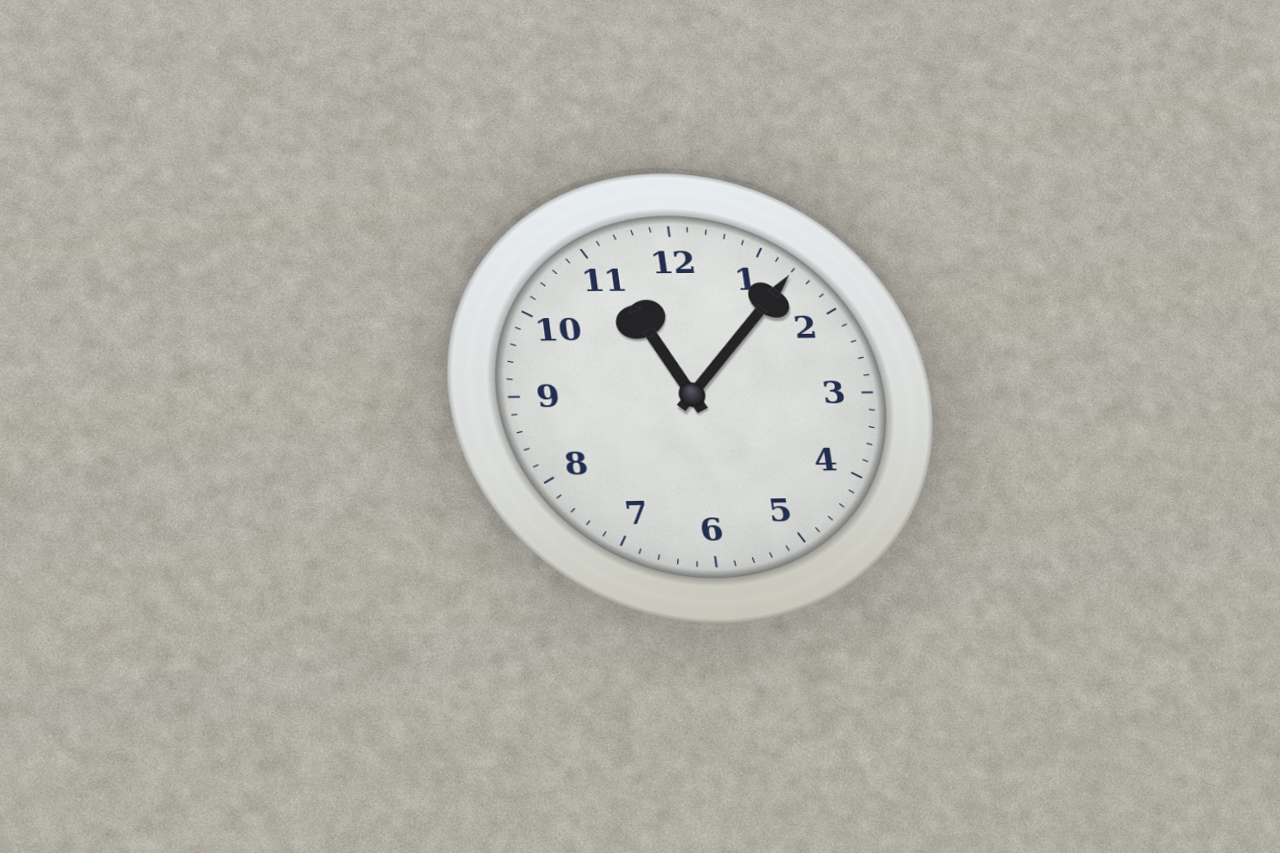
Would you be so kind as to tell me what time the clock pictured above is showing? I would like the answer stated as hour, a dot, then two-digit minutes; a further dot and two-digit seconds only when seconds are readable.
11.07
